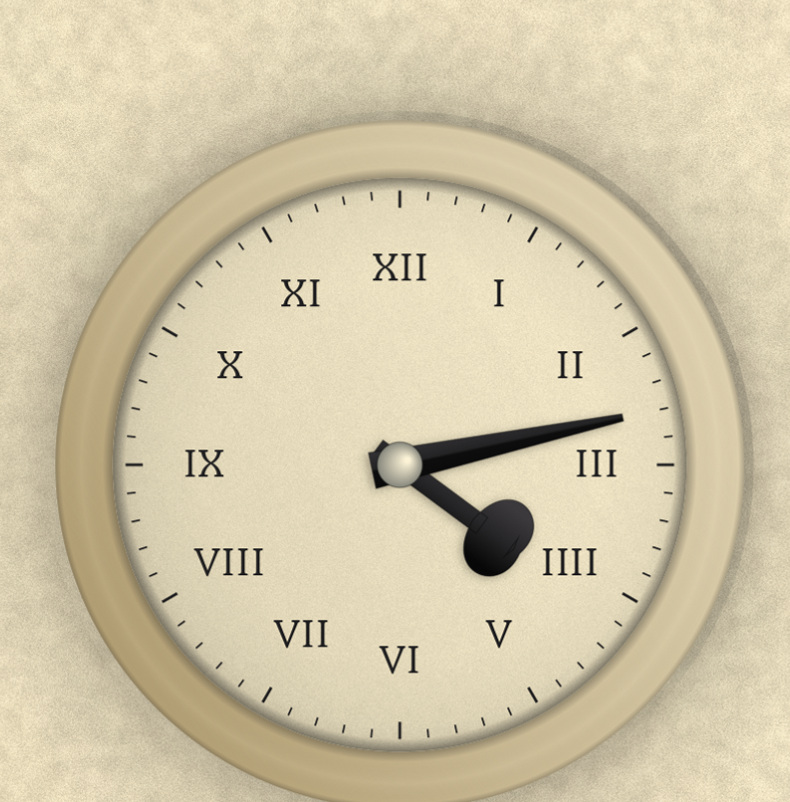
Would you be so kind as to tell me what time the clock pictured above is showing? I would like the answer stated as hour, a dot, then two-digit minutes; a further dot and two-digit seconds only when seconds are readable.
4.13
